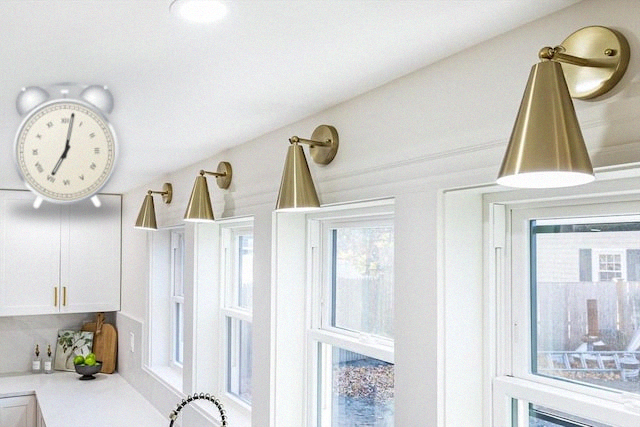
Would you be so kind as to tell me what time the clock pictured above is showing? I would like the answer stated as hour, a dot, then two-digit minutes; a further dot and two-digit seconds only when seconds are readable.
7.02
